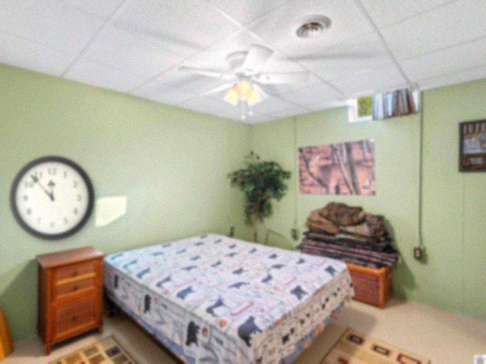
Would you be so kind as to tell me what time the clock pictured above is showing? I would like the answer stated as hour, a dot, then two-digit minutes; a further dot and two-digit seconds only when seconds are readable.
11.53
